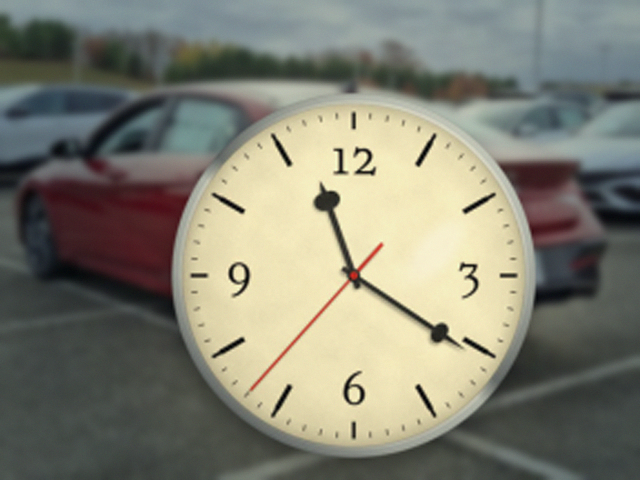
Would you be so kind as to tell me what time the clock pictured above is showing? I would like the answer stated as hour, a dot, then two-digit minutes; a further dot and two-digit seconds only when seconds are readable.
11.20.37
